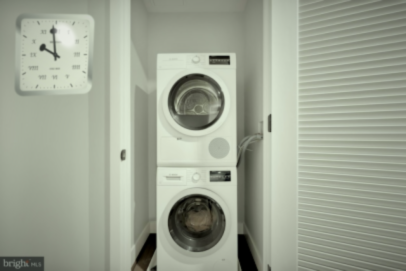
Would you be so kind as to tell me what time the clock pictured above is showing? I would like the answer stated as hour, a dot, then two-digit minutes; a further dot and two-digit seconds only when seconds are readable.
9.59
